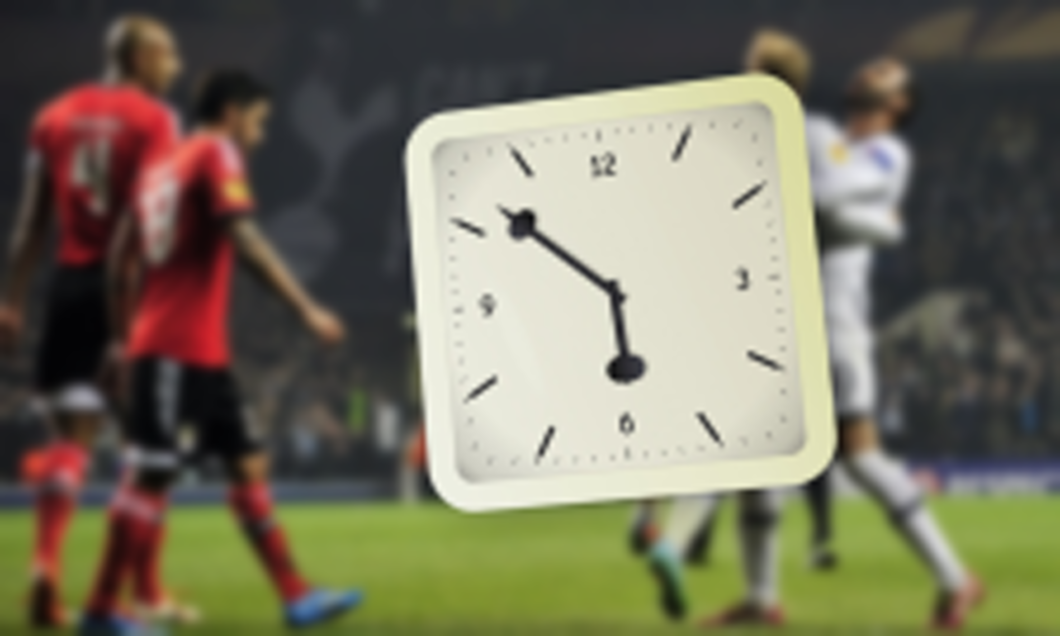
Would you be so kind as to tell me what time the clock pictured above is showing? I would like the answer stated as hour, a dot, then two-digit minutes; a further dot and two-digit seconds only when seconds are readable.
5.52
